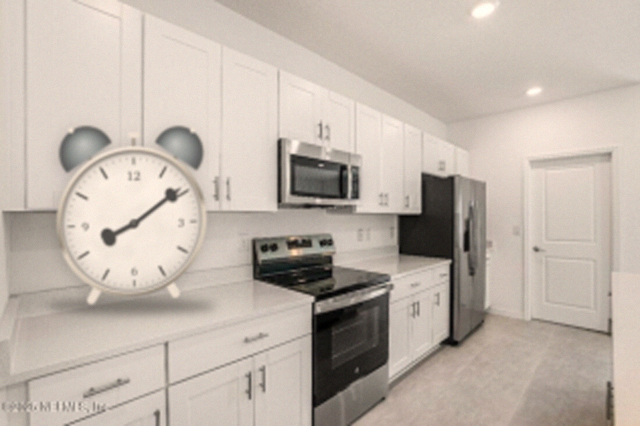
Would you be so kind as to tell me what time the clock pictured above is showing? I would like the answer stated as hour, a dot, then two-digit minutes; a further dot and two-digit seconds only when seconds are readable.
8.09
